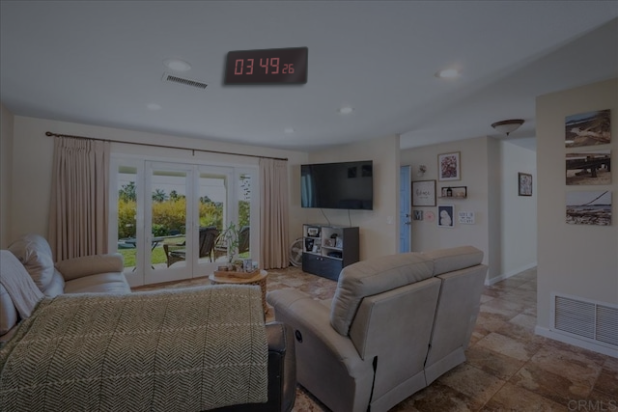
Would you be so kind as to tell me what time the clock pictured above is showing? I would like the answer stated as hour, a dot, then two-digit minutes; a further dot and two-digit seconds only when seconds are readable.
3.49.26
